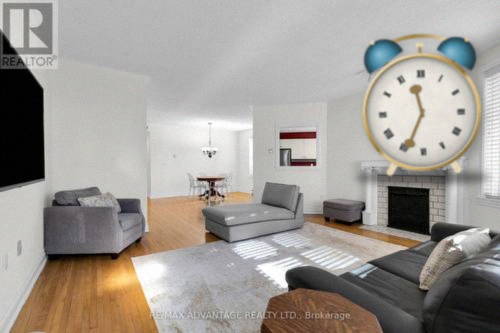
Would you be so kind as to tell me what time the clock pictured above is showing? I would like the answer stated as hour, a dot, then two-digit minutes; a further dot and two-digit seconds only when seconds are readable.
11.34
